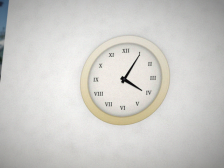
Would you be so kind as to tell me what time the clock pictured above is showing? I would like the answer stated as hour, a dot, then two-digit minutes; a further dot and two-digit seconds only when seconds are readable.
4.05
